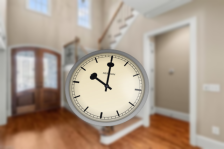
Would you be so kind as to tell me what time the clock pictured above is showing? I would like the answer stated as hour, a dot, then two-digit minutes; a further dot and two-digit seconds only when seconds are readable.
10.00
